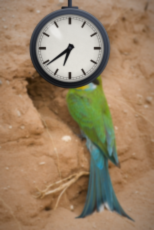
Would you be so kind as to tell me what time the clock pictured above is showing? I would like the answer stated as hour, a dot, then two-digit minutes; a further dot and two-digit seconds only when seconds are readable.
6.39
